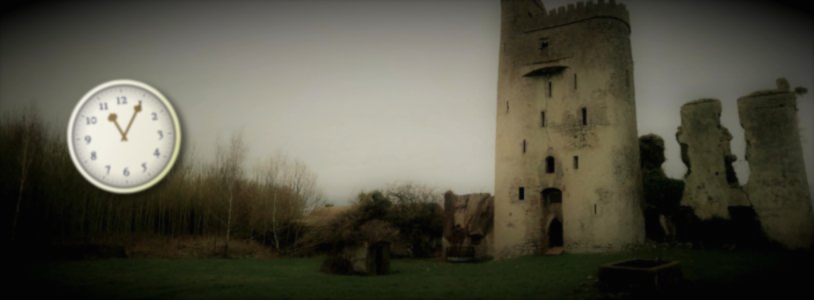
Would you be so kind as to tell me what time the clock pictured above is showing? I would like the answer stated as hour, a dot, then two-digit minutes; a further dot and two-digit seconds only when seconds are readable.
11.05
